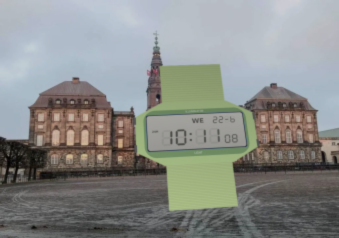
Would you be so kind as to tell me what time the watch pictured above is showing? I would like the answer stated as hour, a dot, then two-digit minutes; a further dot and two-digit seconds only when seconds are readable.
10.11
